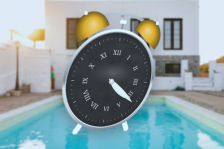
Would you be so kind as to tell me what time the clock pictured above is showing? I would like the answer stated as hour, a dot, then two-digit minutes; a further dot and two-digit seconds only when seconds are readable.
4.21
